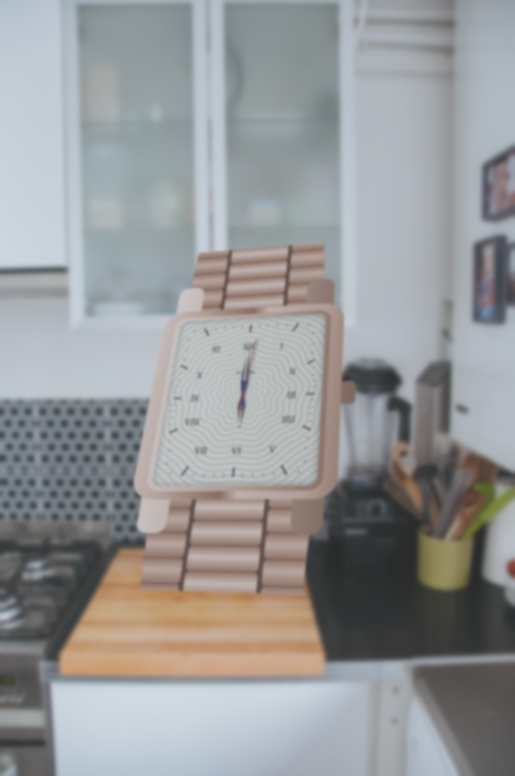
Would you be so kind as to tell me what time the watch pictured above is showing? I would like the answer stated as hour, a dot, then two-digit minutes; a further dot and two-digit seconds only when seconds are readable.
6.00.01
